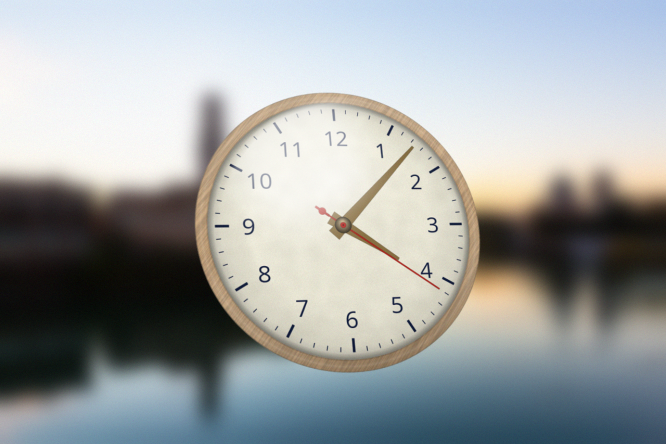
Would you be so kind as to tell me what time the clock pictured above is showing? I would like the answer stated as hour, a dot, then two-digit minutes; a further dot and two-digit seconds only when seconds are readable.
4.07.21
